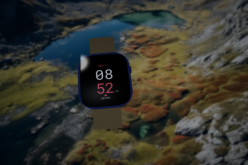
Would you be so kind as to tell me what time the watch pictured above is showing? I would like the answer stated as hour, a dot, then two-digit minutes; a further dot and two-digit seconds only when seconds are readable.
8.52
